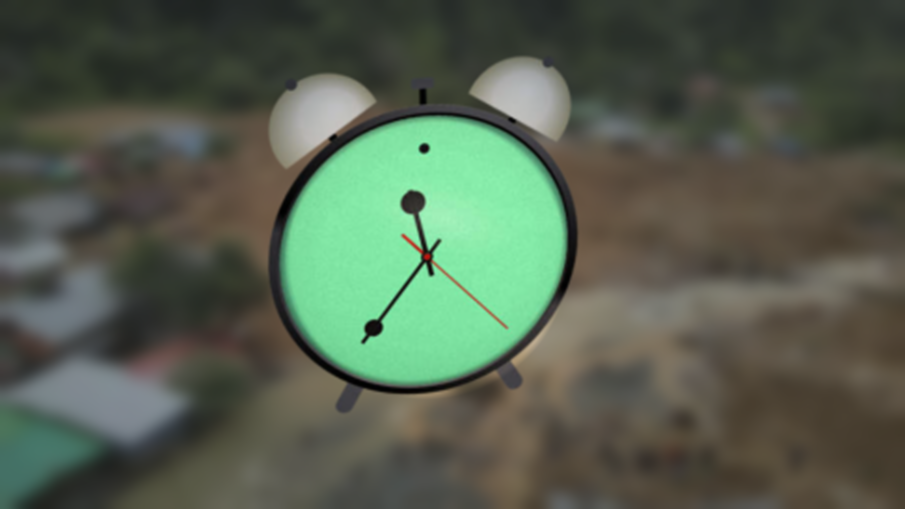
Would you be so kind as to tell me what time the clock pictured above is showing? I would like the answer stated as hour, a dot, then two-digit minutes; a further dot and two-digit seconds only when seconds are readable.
11.36.23
